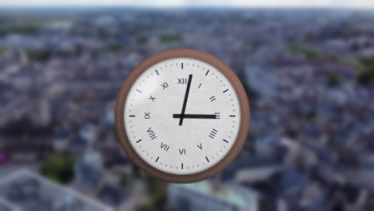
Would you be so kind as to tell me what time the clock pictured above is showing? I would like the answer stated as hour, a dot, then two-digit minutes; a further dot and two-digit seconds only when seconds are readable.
3.02
